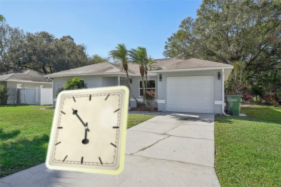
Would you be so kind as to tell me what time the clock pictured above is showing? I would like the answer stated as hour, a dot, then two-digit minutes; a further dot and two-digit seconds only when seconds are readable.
5.53
